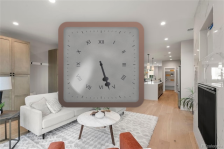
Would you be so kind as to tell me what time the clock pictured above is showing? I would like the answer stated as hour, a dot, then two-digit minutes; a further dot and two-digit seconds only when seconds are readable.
5.27
